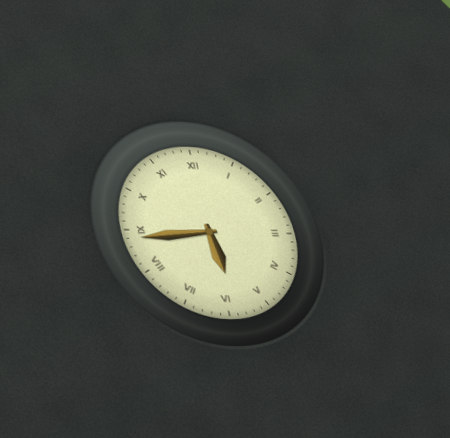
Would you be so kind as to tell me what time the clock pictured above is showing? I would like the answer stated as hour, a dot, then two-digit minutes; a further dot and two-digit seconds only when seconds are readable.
5.44
